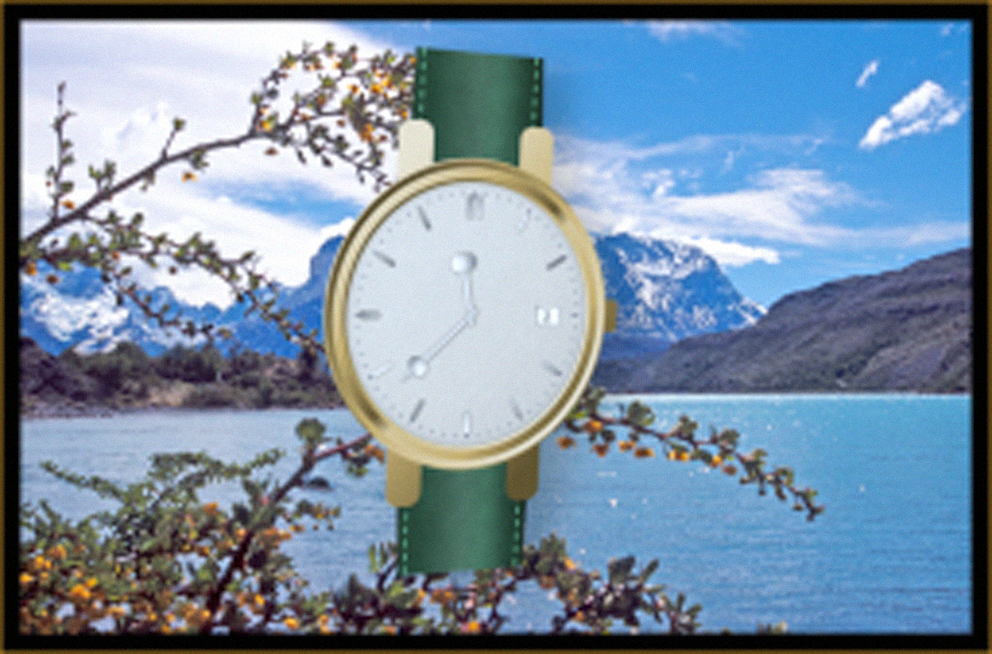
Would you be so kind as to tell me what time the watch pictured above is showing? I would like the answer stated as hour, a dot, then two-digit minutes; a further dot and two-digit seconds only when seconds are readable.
11.38
